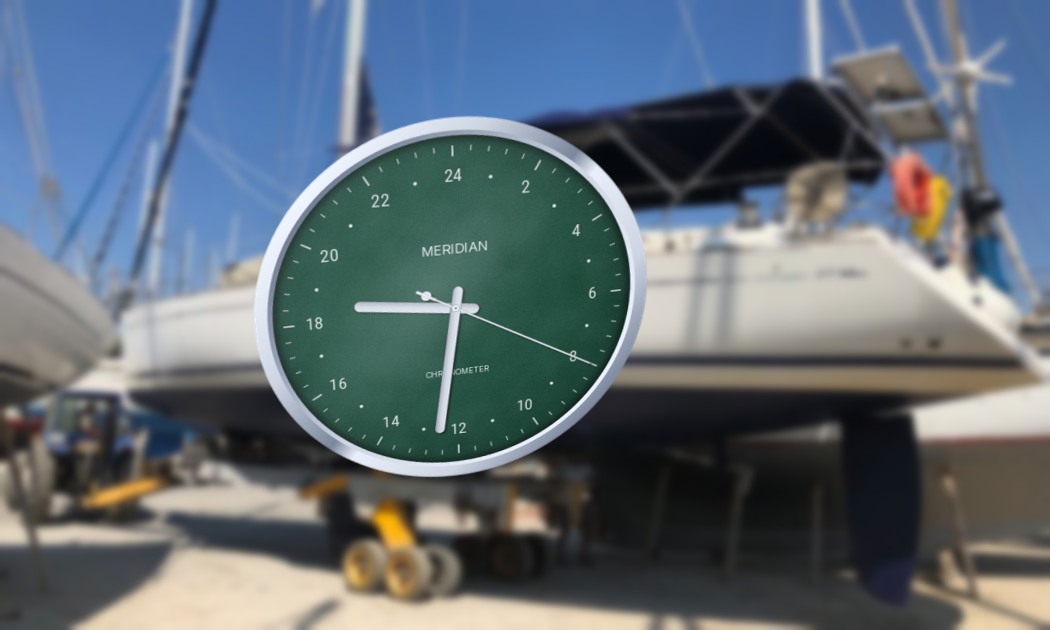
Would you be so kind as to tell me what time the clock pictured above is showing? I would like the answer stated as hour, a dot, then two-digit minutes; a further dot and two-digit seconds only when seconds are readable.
18.31.20
